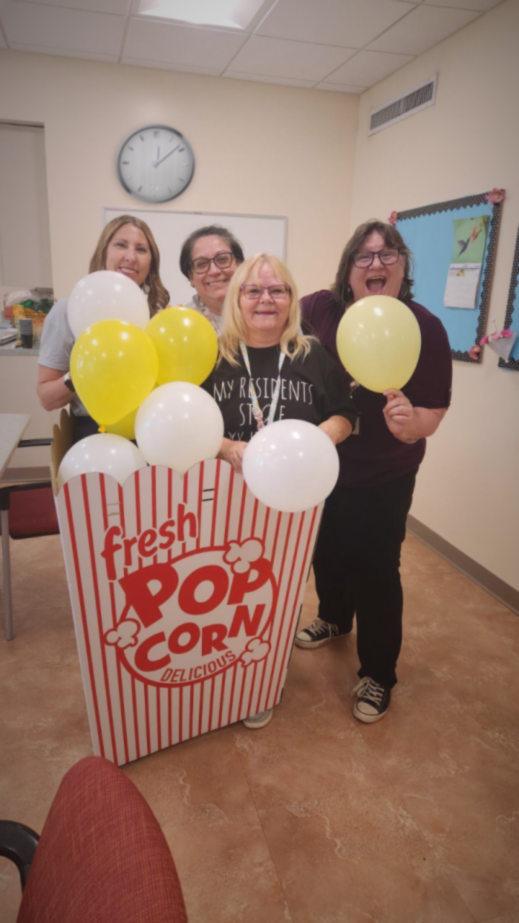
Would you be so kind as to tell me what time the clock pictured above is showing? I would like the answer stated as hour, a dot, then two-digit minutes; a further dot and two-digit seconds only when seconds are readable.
12.08
